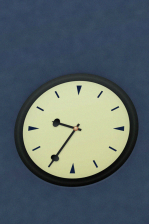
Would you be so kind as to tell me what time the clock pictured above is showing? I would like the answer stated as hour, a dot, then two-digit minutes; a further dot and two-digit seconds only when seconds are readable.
9.35
